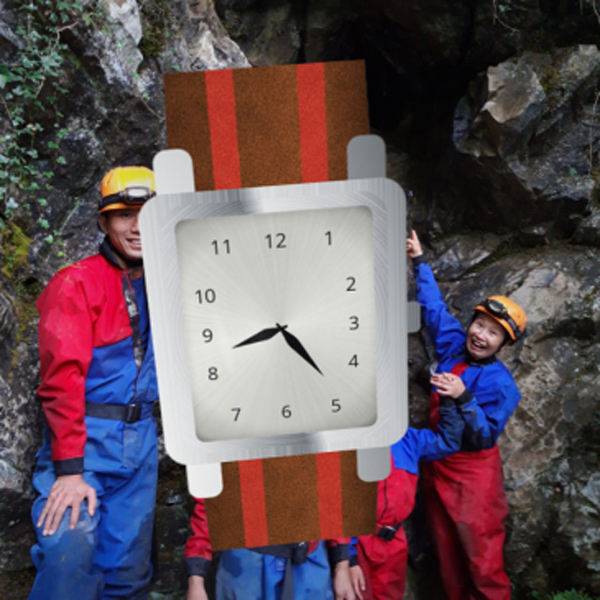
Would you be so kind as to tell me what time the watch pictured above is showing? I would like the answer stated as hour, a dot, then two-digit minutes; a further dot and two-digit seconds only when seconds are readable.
8.24
